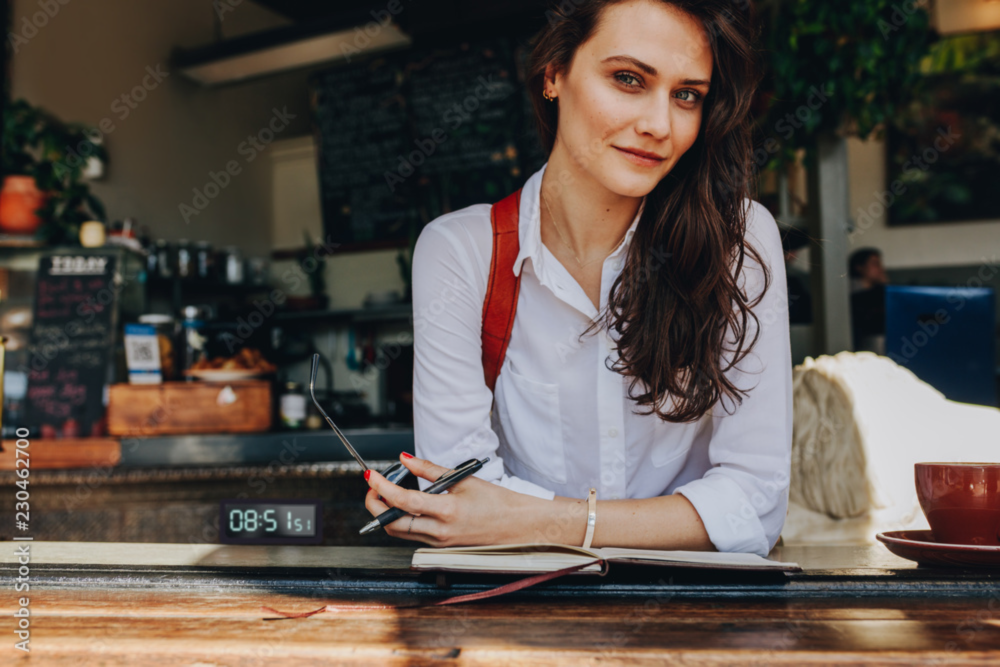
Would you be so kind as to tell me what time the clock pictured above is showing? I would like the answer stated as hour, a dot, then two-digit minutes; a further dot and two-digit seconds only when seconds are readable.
8.51.51
